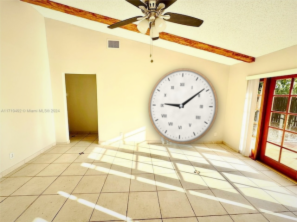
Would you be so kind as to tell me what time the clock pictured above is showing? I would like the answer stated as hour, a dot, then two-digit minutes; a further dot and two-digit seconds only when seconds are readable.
9.09
